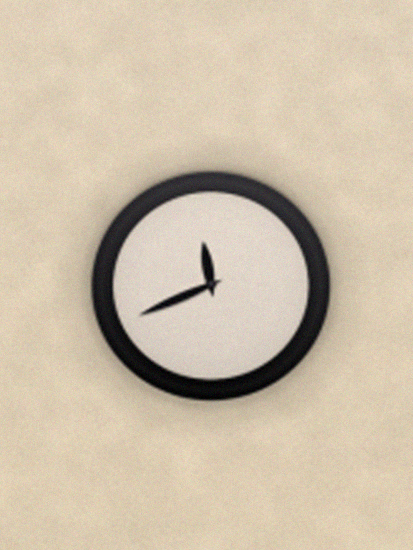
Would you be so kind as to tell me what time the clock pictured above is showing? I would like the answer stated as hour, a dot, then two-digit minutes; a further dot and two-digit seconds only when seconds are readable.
11.41
